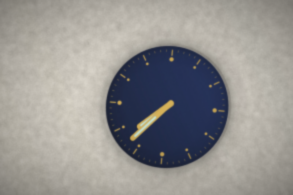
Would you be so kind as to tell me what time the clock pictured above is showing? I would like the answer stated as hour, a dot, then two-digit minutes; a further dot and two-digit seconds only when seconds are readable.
7.37
